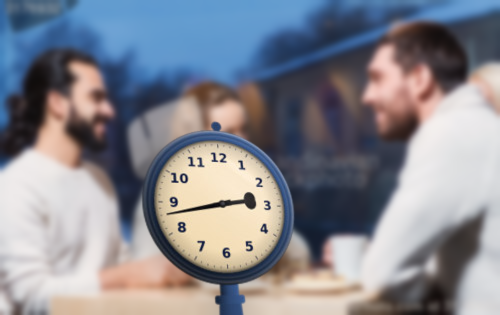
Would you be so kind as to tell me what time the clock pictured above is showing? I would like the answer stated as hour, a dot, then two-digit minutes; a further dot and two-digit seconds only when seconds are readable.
2.43
